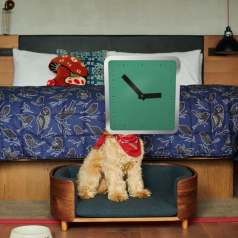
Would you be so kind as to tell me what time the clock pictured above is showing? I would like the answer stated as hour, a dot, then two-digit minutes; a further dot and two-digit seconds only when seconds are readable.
2.53
